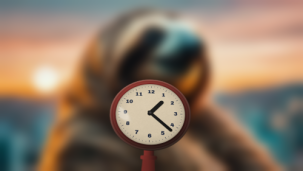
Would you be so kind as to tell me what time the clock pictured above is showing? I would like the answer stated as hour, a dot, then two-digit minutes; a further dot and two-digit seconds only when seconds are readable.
1.22
